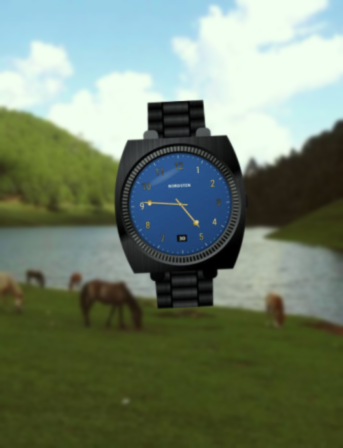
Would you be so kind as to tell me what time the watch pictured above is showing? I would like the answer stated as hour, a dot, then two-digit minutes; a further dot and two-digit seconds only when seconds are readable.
4.46
